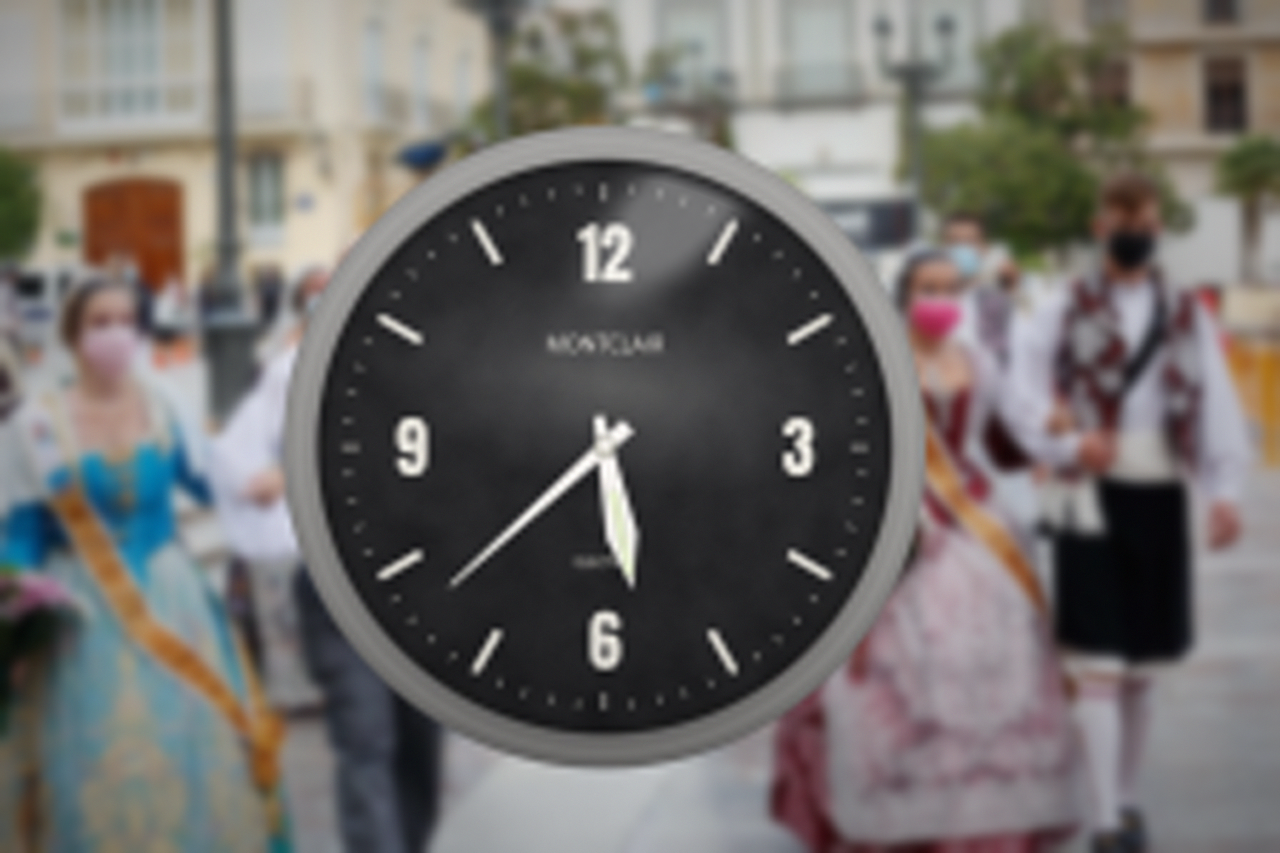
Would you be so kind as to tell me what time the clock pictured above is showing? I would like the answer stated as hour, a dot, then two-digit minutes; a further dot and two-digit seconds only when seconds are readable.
5.38
